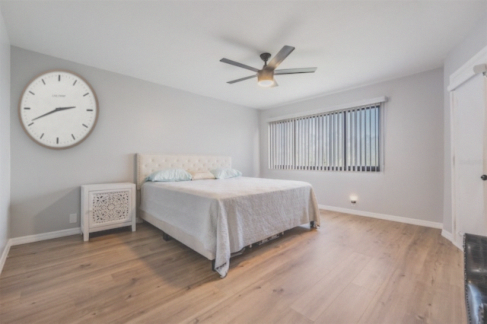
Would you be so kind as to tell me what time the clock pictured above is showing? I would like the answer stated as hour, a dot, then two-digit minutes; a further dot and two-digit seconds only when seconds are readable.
2.41
